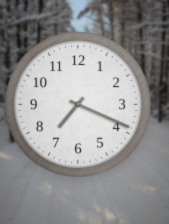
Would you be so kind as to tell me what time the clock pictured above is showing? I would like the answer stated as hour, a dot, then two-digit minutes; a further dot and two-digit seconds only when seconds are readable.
7.19
